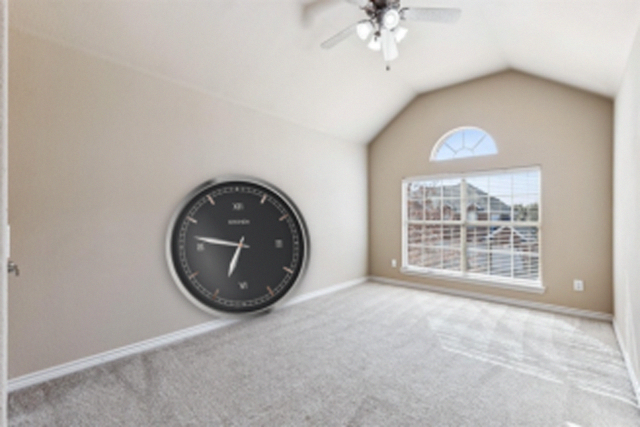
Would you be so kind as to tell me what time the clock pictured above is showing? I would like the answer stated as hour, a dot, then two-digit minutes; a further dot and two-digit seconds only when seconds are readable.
6.47
